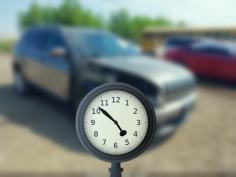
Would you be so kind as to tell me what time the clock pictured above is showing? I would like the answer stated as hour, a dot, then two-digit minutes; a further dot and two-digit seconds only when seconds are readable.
4.52
